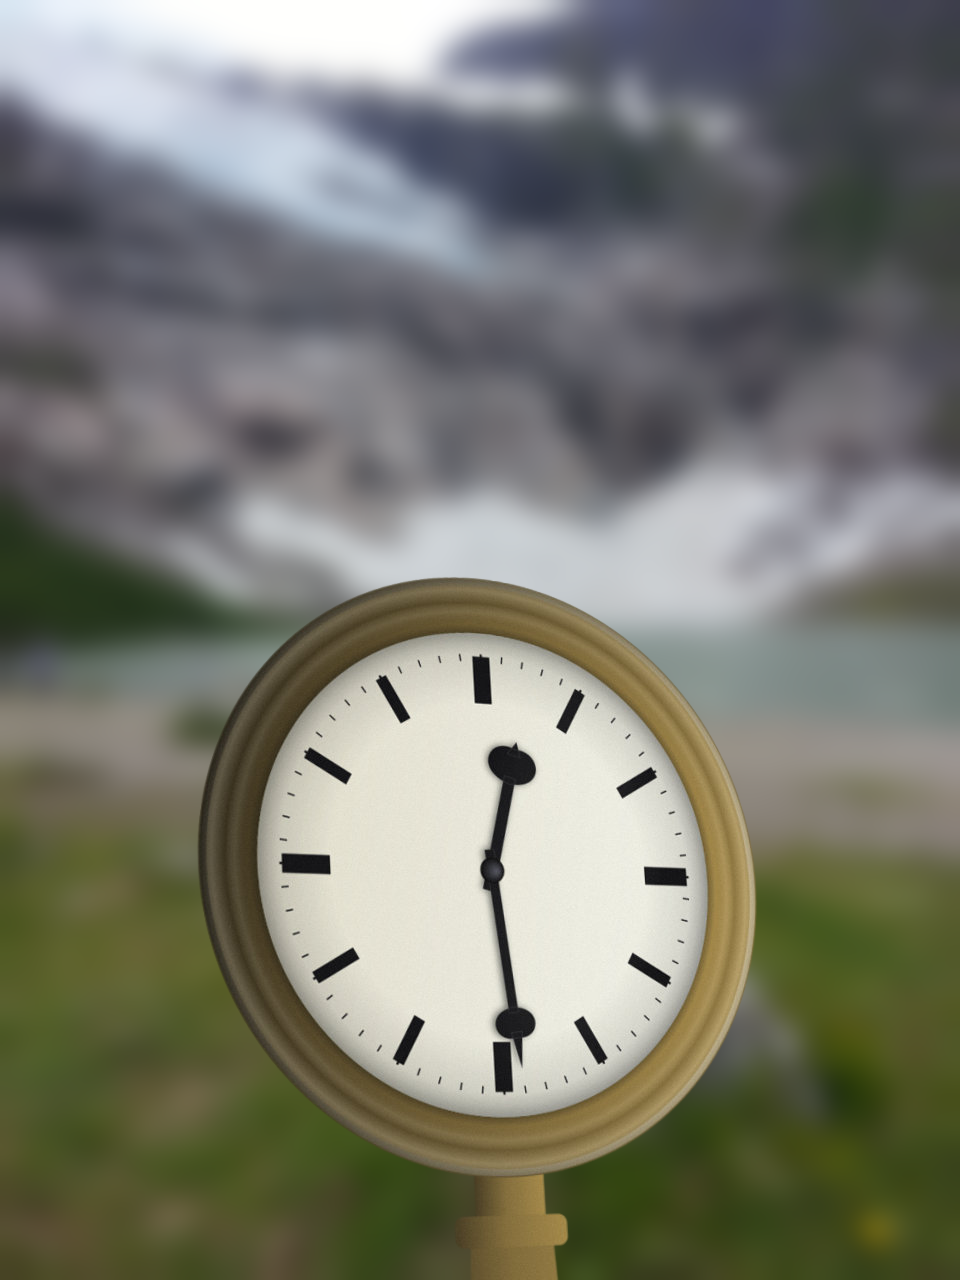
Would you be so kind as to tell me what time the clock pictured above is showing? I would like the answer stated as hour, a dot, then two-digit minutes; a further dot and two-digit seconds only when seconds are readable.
12.29
